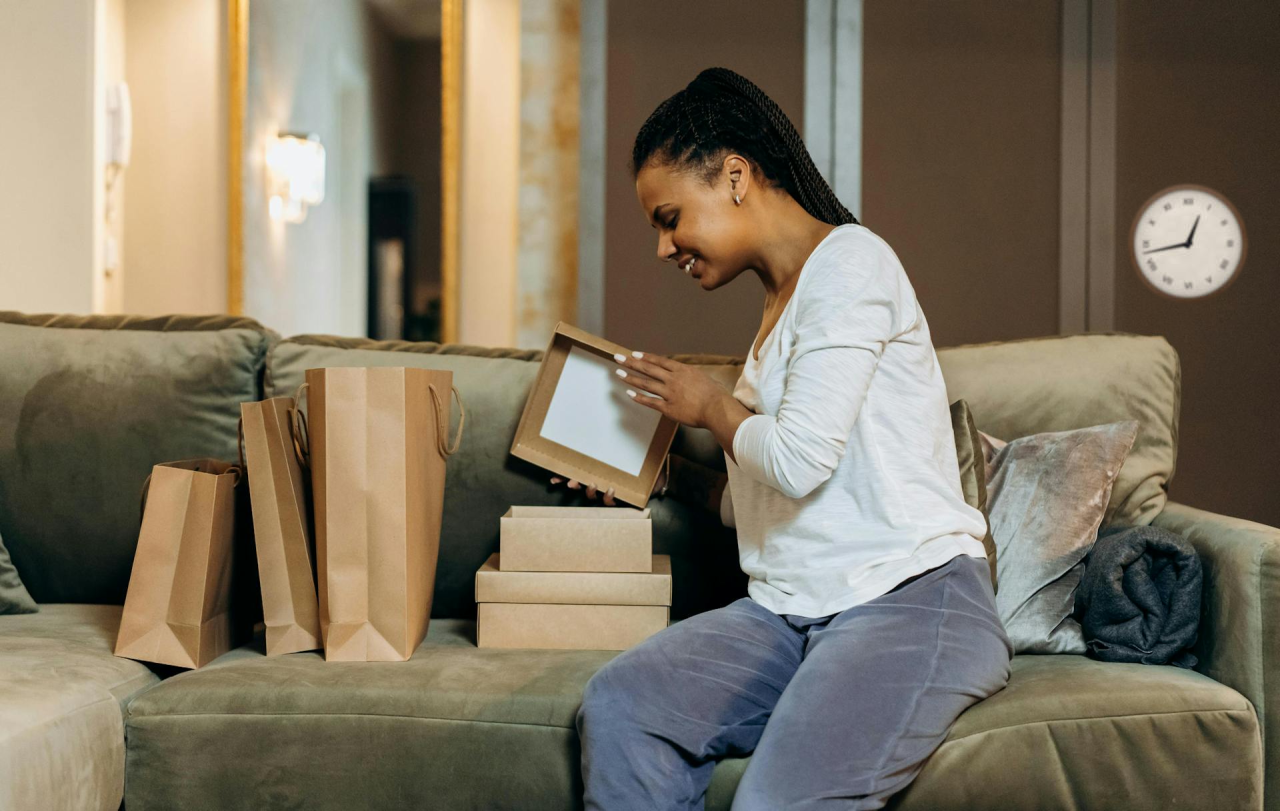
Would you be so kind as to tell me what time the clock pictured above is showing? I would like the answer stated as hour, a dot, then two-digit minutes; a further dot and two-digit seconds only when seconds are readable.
12.43
